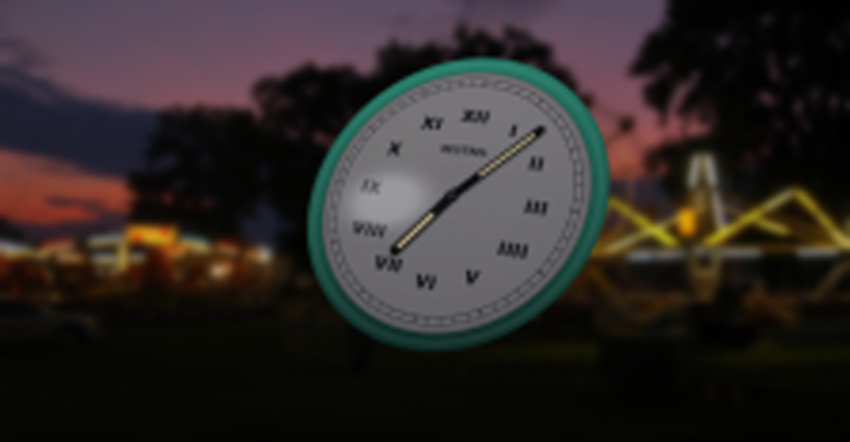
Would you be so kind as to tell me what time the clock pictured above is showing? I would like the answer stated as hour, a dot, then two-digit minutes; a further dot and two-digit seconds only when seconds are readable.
7.07
